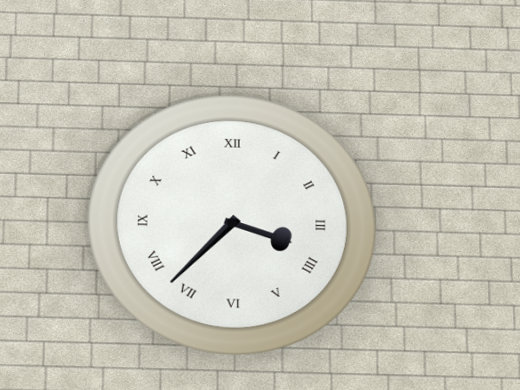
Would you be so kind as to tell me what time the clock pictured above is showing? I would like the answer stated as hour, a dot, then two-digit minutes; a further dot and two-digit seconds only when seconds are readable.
3.37
